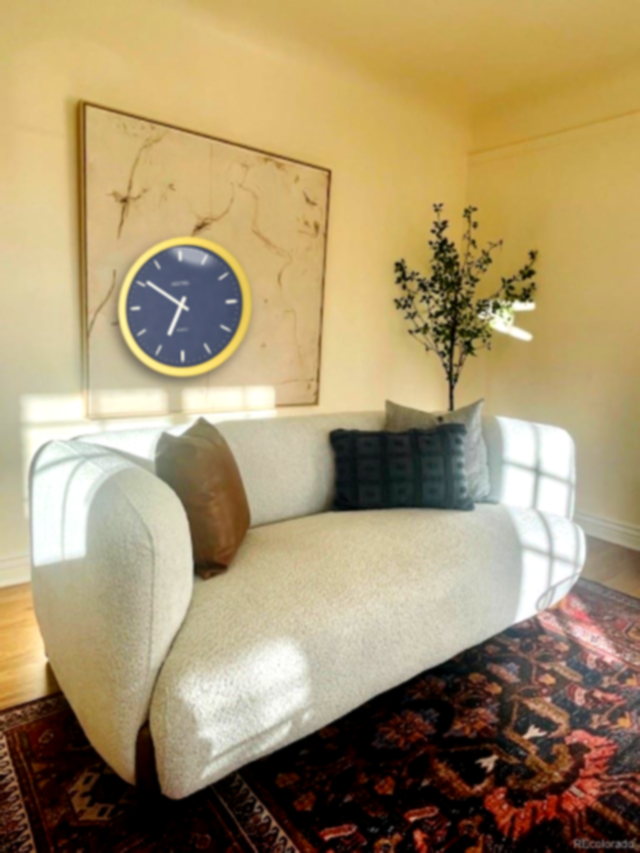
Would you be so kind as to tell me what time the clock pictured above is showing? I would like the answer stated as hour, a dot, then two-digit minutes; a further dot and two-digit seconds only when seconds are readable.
6.51
